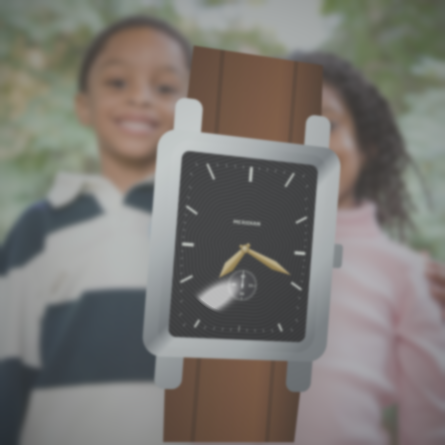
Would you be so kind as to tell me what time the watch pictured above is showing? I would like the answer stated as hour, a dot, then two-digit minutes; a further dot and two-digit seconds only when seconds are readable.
7.19
